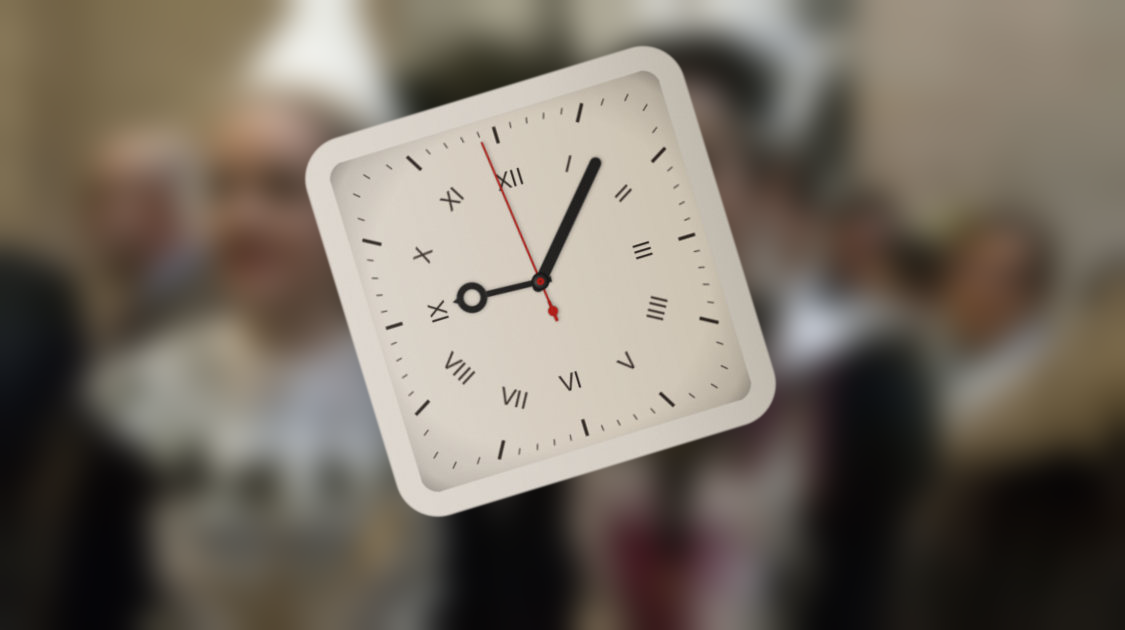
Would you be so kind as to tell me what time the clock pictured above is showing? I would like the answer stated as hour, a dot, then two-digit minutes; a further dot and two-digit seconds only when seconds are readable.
9.06.59
